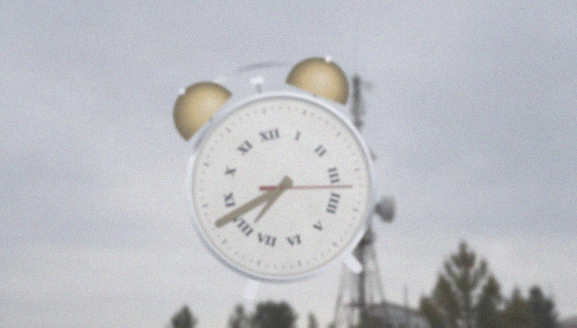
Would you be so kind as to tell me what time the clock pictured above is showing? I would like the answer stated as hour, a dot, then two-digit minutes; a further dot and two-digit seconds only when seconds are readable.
7.42.17
